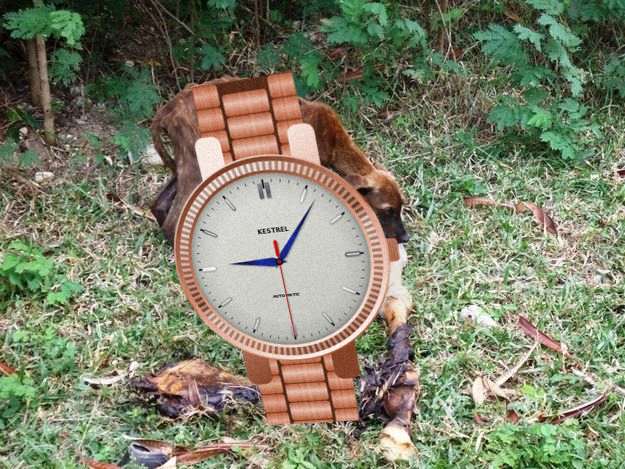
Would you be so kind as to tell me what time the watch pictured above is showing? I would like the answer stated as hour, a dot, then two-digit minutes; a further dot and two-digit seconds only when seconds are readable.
9.06.30
